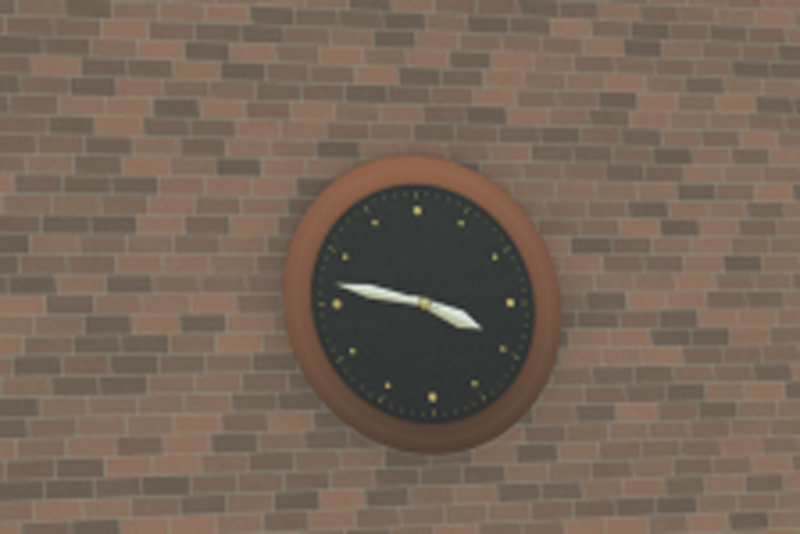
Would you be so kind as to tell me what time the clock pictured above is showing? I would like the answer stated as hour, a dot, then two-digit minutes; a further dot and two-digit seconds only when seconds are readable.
3.47
